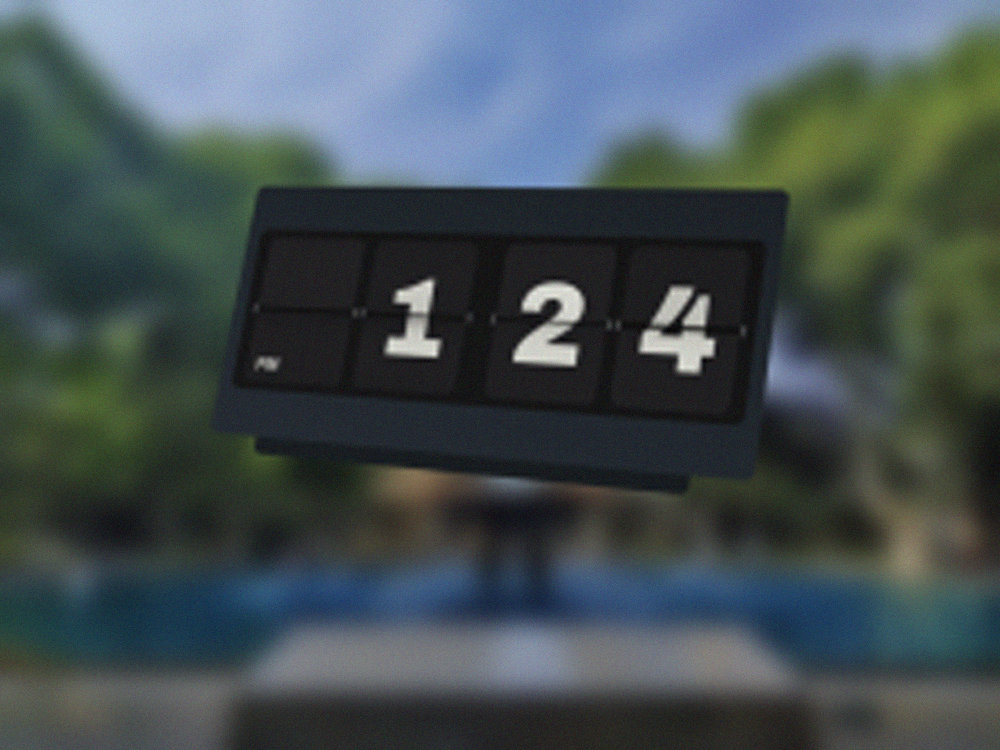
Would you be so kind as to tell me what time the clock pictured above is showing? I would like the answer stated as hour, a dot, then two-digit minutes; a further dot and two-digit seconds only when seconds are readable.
1.24
